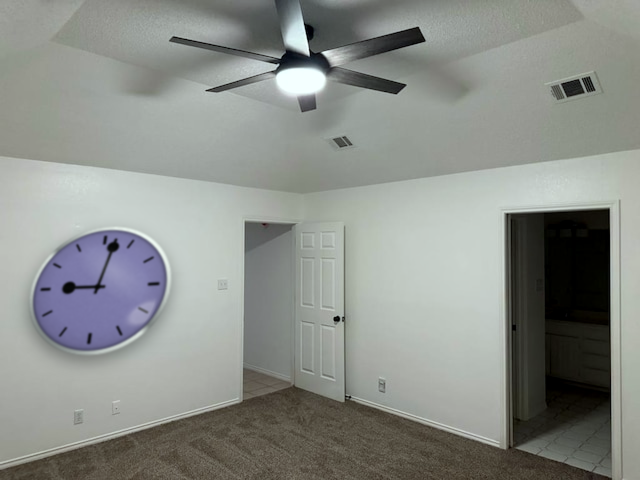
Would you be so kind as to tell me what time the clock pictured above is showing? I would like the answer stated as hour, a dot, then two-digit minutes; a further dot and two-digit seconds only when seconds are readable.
9.02
